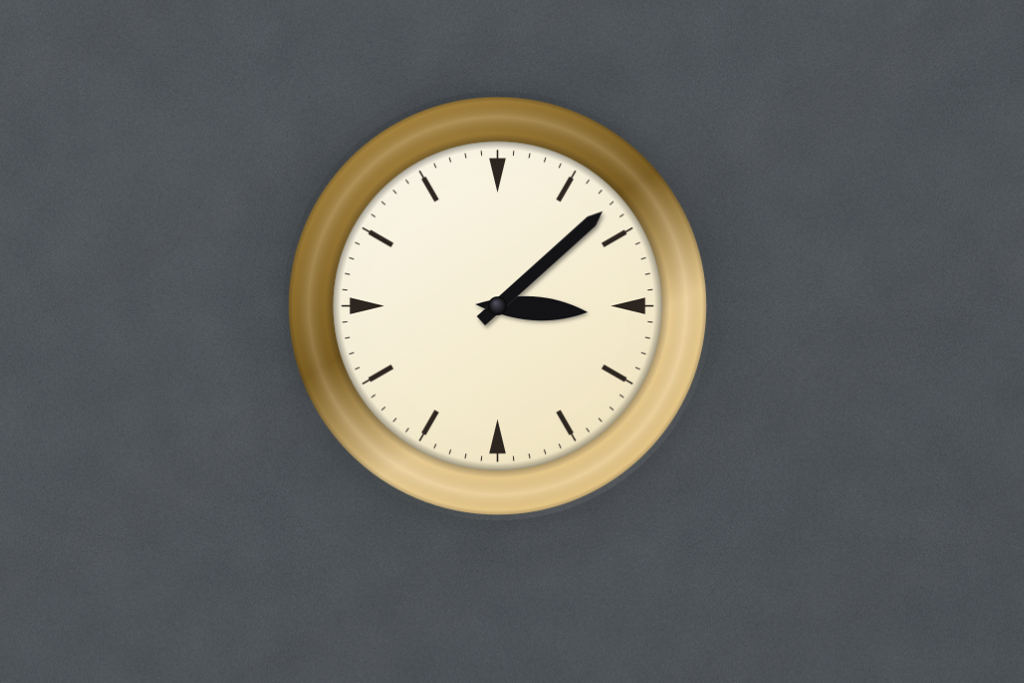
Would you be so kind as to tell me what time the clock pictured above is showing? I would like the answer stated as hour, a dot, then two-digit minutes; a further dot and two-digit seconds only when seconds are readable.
3.08
